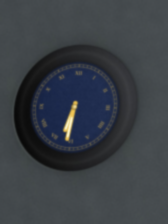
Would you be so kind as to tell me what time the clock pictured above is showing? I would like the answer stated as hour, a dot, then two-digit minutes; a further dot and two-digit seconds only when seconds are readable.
6.31
